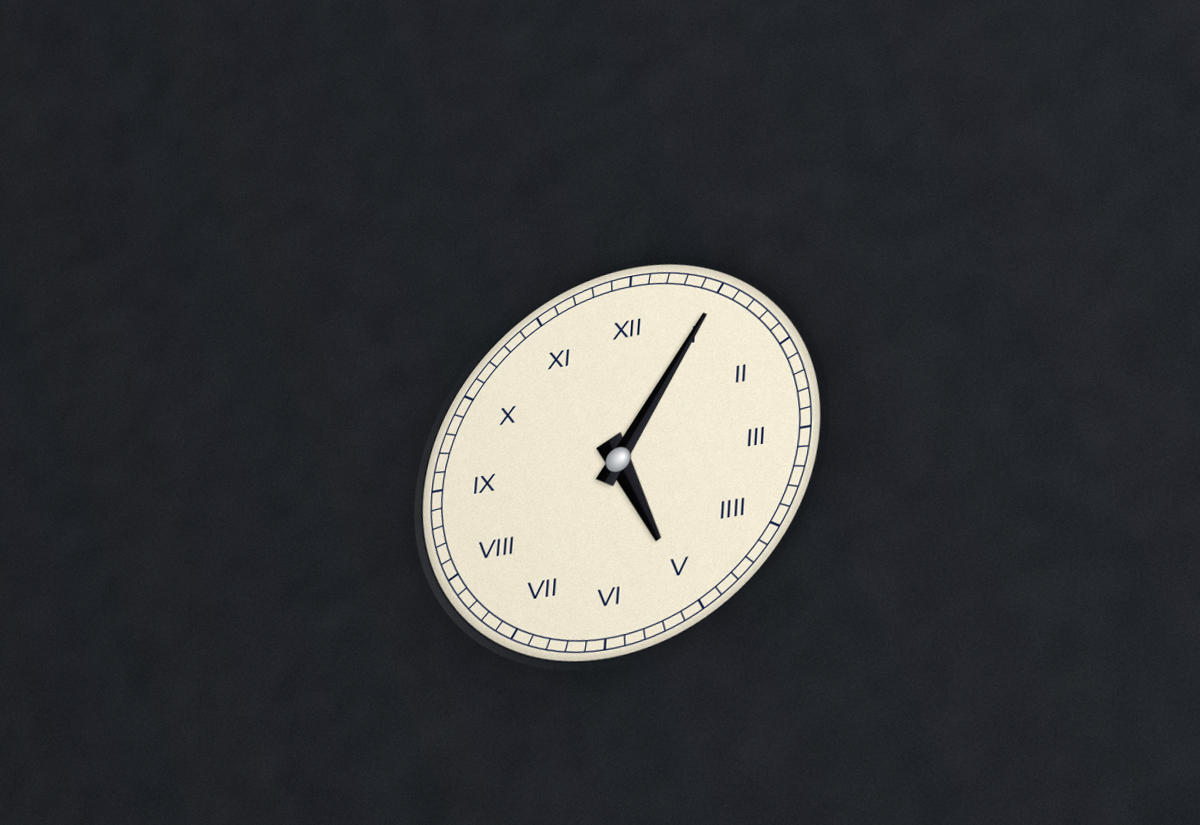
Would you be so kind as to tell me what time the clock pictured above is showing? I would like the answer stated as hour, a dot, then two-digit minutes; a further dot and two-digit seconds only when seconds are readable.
5.05
